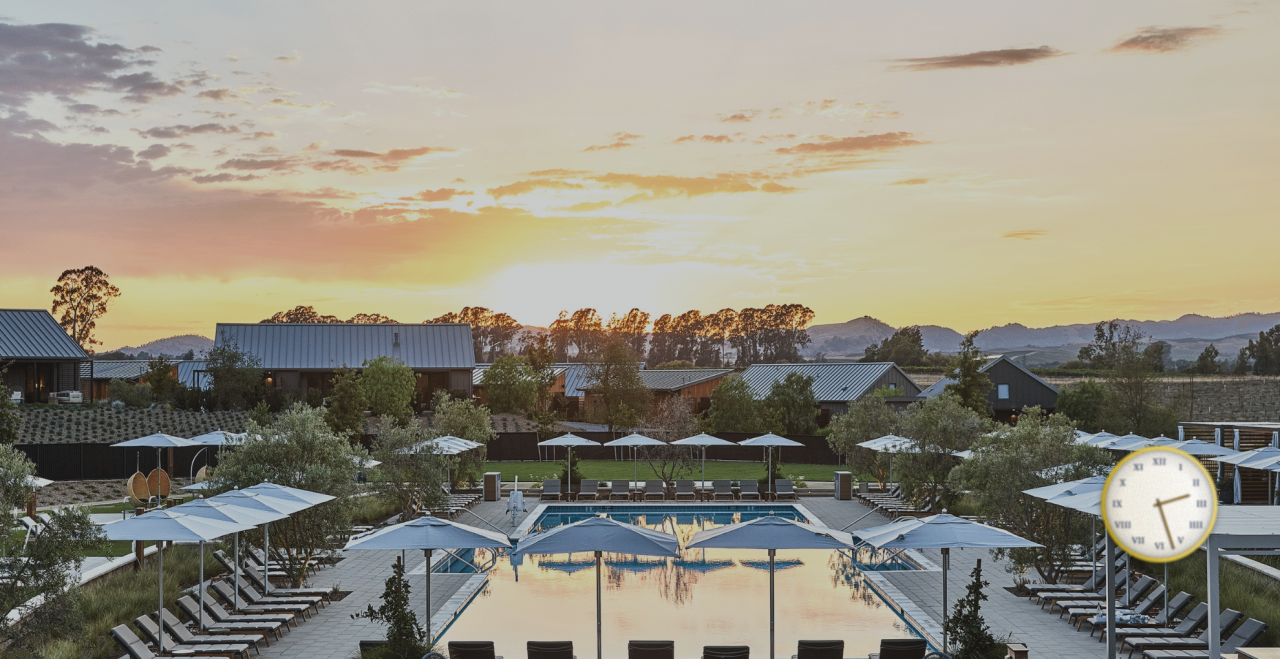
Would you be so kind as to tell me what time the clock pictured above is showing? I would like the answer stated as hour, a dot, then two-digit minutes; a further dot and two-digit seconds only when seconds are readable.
2.27
